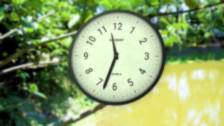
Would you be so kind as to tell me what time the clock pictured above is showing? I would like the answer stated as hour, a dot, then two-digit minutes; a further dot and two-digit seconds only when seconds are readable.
11.33
